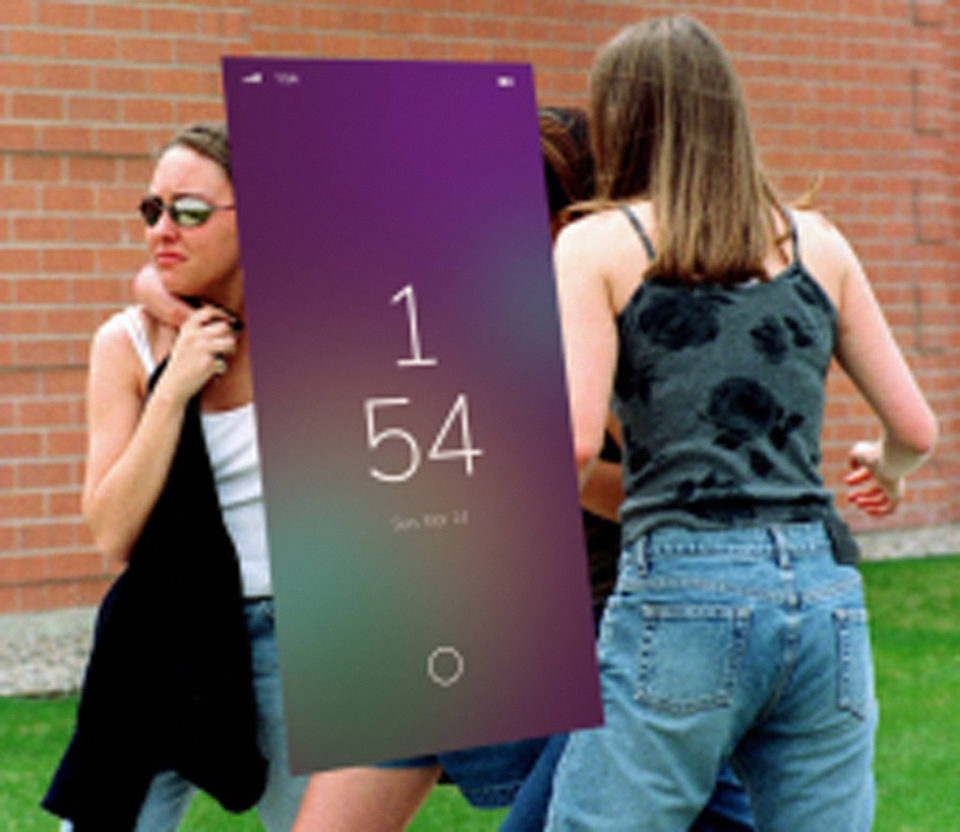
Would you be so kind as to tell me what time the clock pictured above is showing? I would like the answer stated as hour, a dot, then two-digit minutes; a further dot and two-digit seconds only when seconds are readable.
1.54
